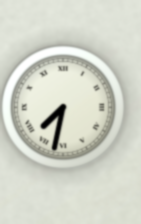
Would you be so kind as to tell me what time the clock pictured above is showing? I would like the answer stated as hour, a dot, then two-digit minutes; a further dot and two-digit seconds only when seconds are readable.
7.32
